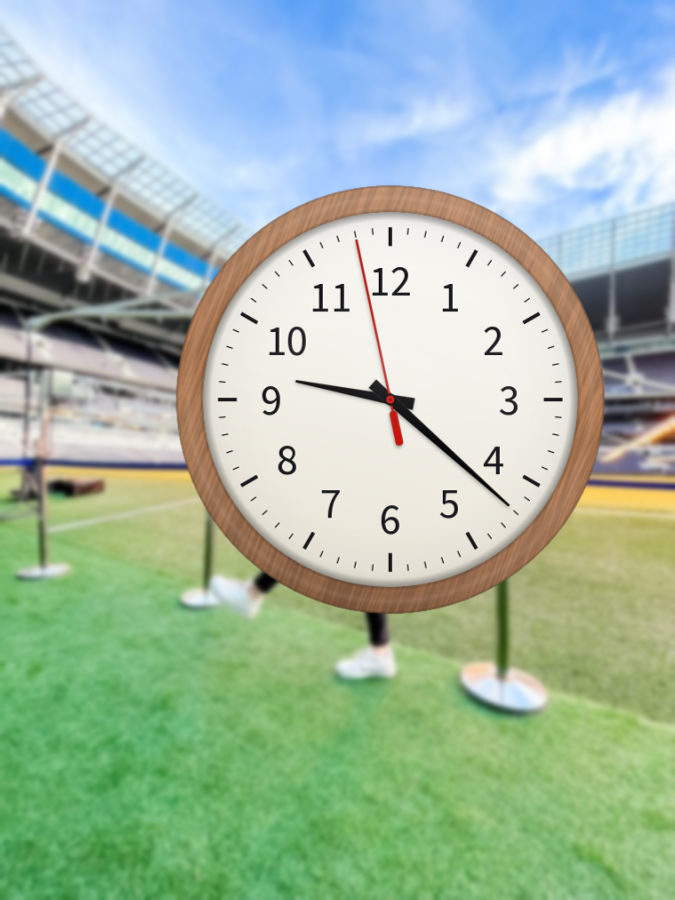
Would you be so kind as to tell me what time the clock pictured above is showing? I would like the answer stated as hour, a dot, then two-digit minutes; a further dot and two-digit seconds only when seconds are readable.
9.21.58
